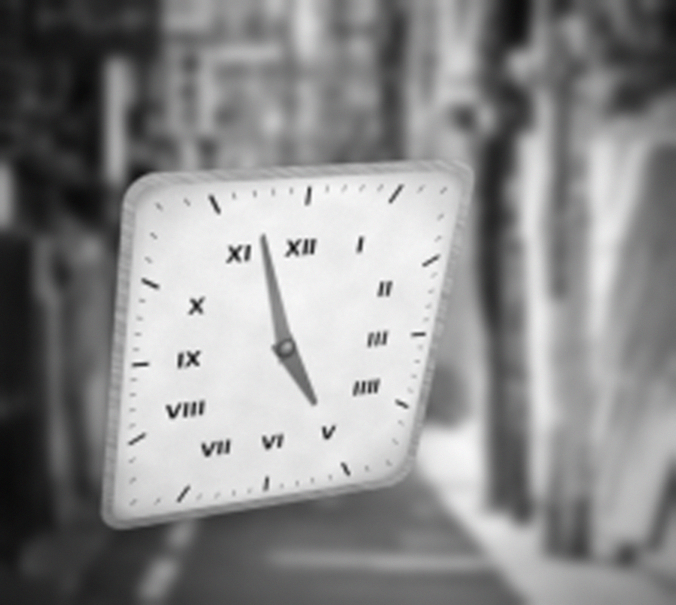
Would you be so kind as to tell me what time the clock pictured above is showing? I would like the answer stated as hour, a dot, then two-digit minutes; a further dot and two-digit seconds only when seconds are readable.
4.57
